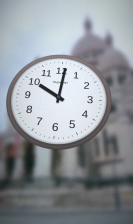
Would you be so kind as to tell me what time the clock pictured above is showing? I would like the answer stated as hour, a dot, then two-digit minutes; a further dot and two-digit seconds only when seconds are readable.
10.01
